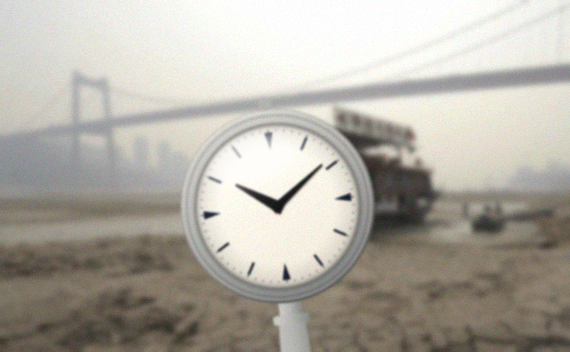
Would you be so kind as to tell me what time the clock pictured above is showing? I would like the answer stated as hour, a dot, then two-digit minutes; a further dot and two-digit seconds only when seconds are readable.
10.09
